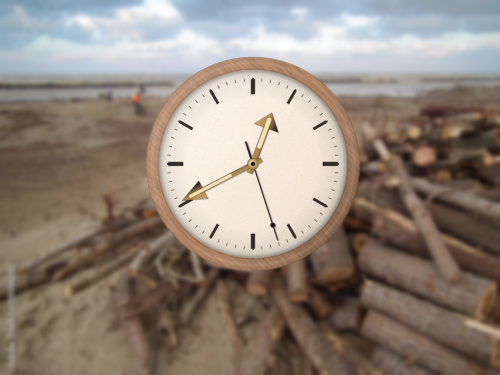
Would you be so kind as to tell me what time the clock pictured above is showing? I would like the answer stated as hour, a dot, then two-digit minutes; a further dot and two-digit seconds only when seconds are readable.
12.40.27
